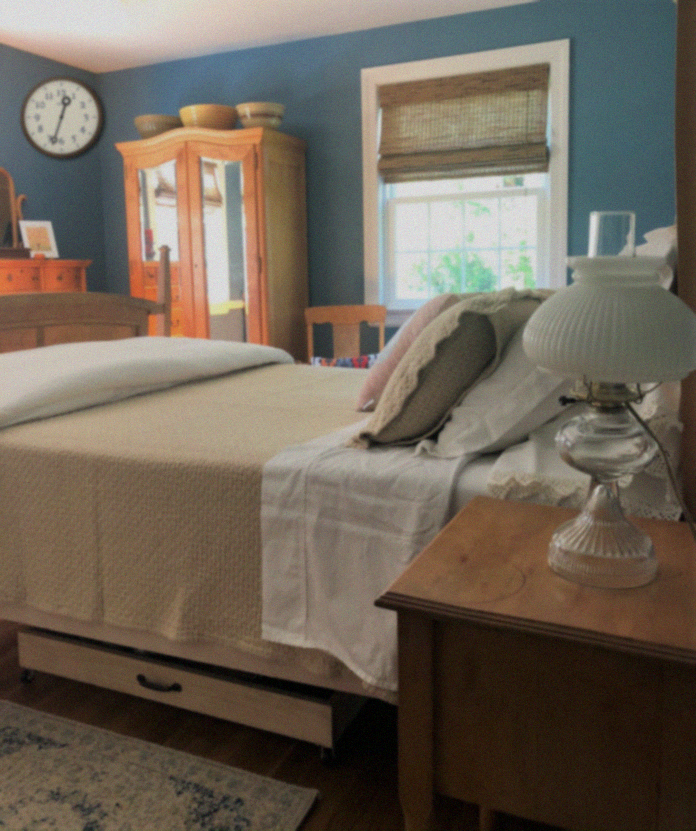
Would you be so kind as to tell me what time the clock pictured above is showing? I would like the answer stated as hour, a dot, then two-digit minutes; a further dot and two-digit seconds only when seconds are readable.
12.33
